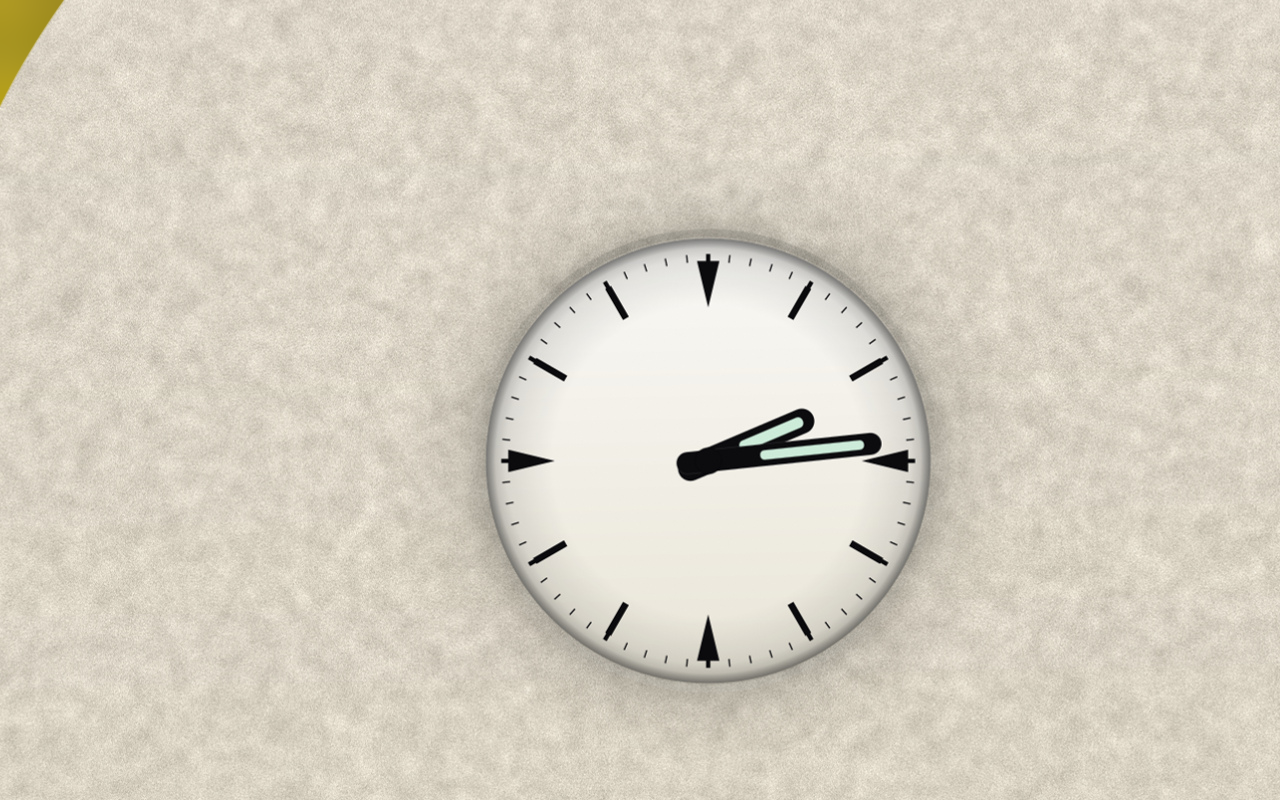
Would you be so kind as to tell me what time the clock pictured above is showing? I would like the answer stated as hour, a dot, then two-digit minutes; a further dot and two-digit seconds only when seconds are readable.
2.14
